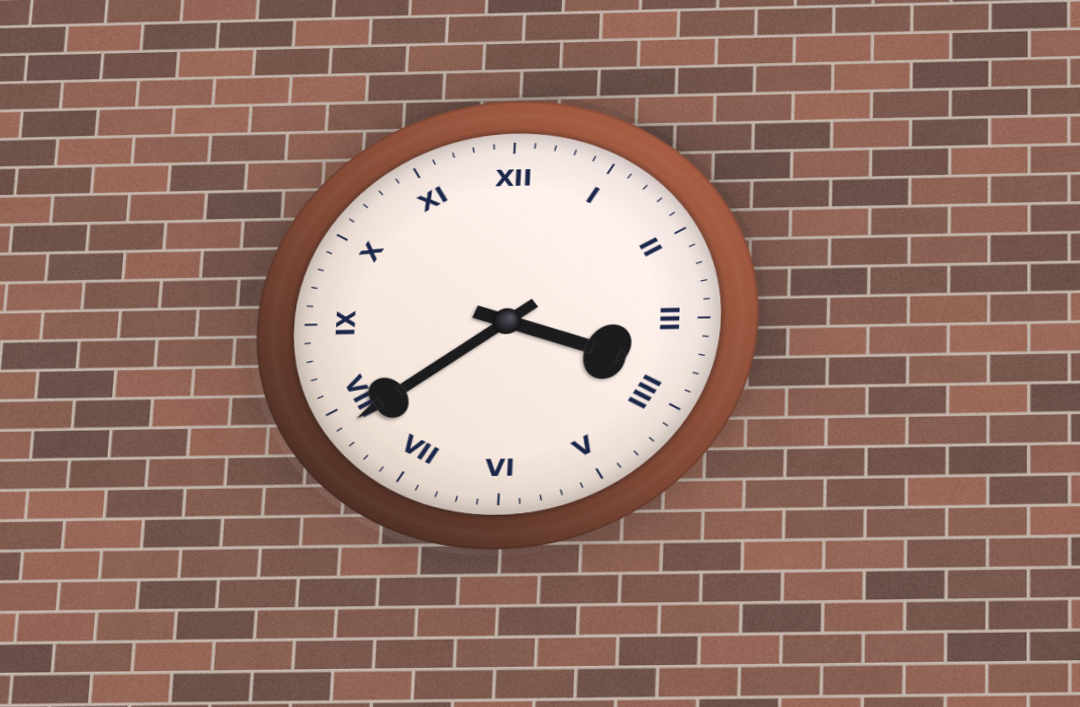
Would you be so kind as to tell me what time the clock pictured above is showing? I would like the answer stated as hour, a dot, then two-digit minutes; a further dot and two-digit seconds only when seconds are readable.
3.39
